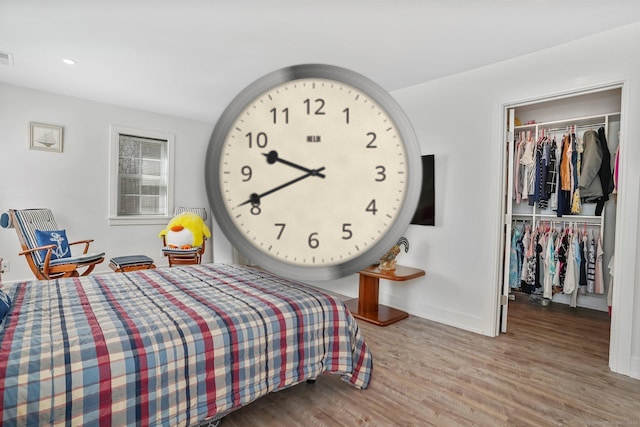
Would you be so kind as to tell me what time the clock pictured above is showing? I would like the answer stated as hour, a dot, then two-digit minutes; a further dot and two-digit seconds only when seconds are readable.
9.41
